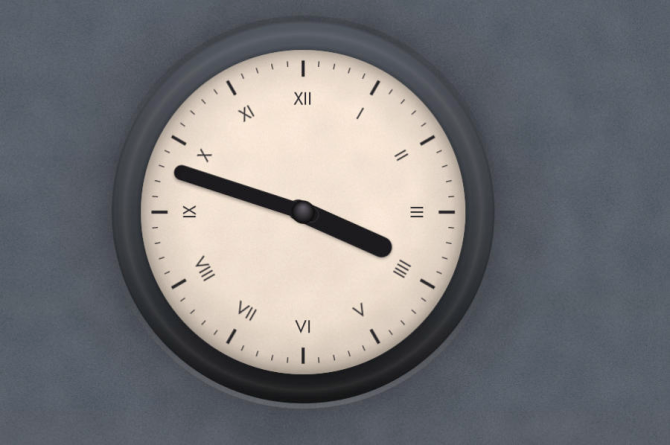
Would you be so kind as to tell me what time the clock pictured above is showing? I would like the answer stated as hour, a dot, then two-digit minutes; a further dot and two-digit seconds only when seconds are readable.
3.48
